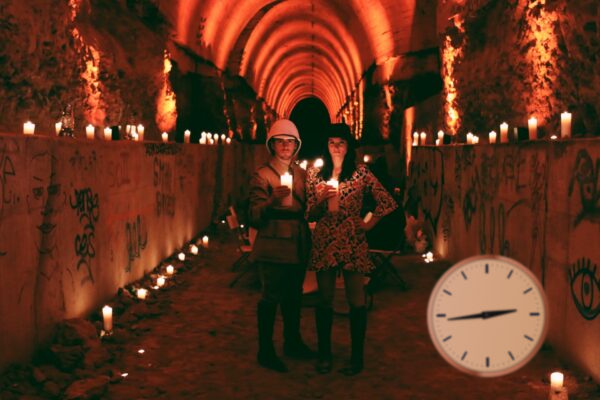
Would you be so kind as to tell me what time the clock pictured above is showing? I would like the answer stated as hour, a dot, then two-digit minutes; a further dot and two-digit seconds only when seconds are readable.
2.44
